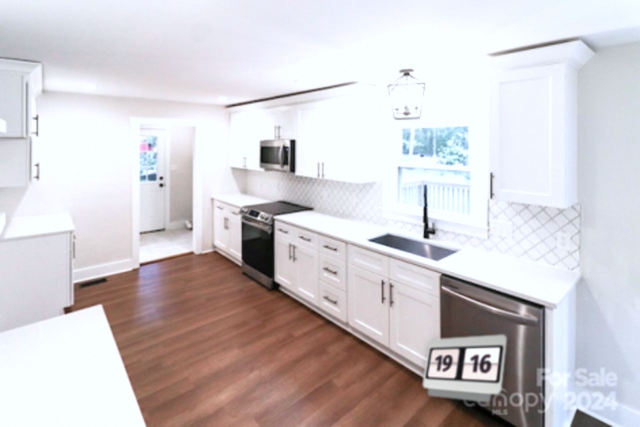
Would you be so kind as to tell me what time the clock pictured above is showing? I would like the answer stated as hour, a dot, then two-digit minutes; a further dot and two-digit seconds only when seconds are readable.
19.16
